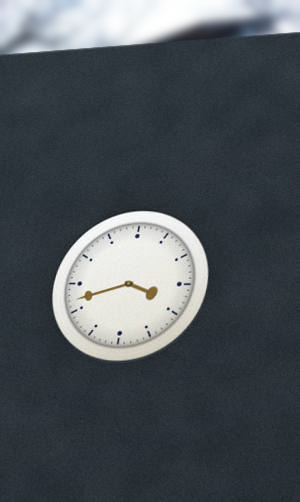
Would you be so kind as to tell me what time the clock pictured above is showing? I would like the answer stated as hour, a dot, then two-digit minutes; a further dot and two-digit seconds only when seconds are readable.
3.42
